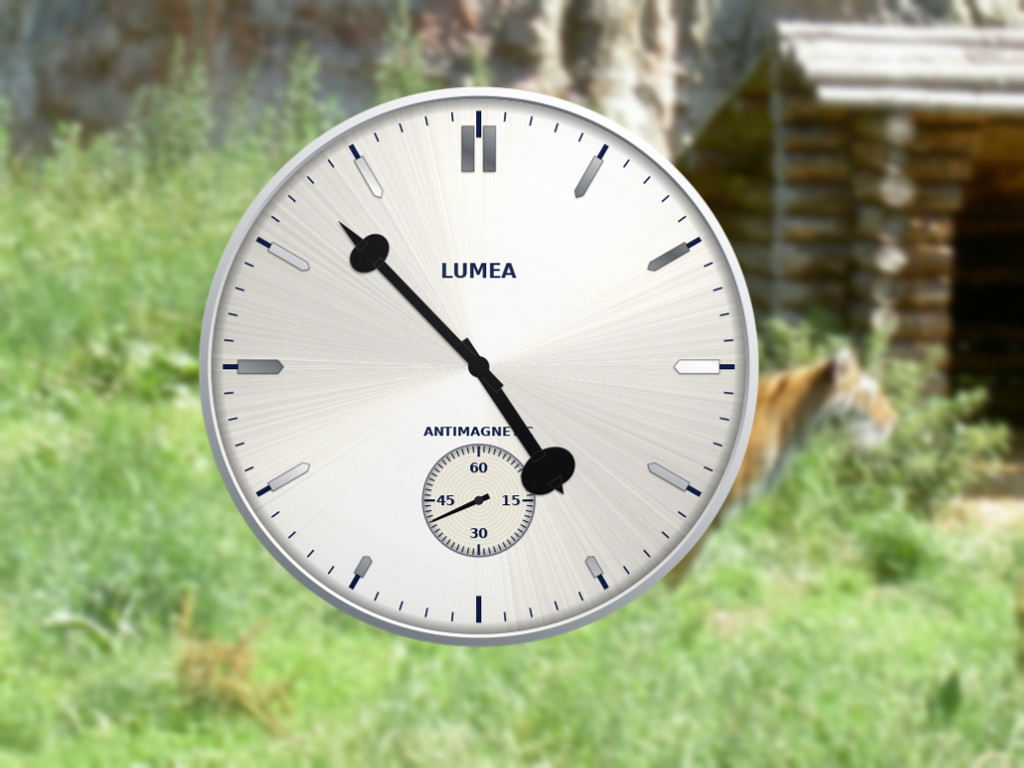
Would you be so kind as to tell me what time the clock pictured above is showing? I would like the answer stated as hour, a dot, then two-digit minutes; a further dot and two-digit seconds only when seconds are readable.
4.52.41
